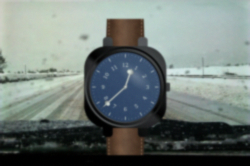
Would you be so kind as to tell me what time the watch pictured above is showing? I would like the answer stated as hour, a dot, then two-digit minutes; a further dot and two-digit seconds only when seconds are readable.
12.38
